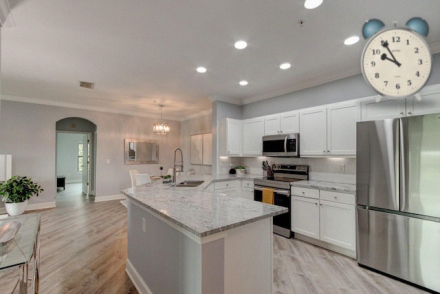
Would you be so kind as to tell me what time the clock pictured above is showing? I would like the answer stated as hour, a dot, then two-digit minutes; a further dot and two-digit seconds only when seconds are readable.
9.55
